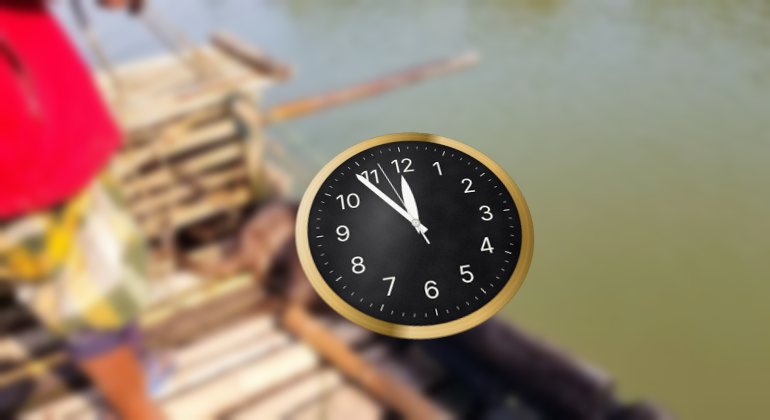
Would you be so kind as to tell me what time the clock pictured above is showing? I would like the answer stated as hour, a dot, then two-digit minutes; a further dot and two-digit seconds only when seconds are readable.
11.53.57
